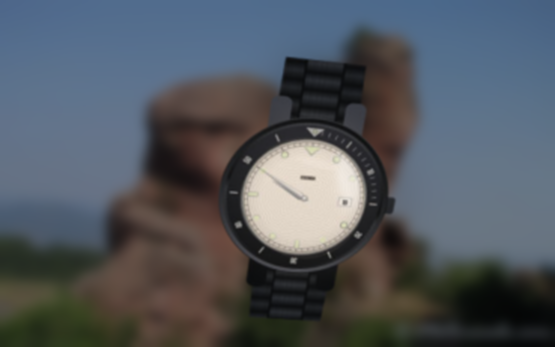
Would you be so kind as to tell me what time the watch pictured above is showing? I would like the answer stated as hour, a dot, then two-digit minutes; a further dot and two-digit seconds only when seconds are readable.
9.50
